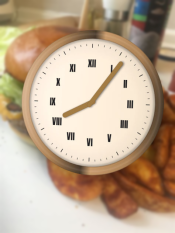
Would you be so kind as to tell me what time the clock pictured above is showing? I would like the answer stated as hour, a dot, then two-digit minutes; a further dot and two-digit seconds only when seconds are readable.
8.06
